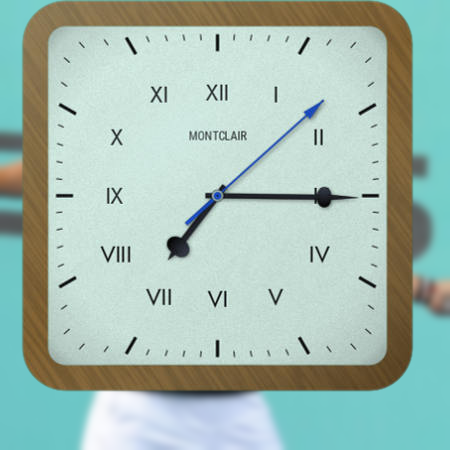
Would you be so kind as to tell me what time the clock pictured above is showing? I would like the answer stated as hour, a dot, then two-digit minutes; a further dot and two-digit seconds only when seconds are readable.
7.15.08
